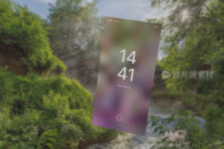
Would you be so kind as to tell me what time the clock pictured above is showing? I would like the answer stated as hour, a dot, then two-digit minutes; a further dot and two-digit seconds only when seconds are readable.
14.41
